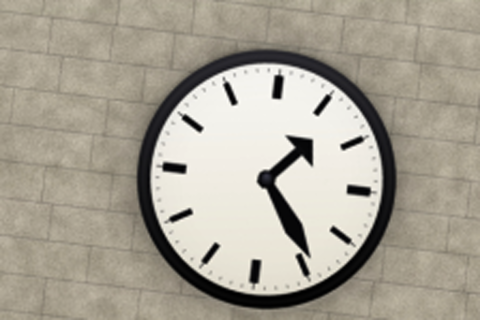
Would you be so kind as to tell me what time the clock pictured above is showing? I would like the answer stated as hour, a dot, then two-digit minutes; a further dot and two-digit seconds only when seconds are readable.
1.24
